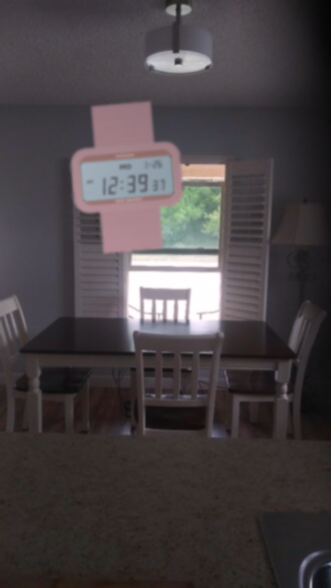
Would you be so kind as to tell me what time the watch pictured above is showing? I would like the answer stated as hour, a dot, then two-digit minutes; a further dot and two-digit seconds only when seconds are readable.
12.39
